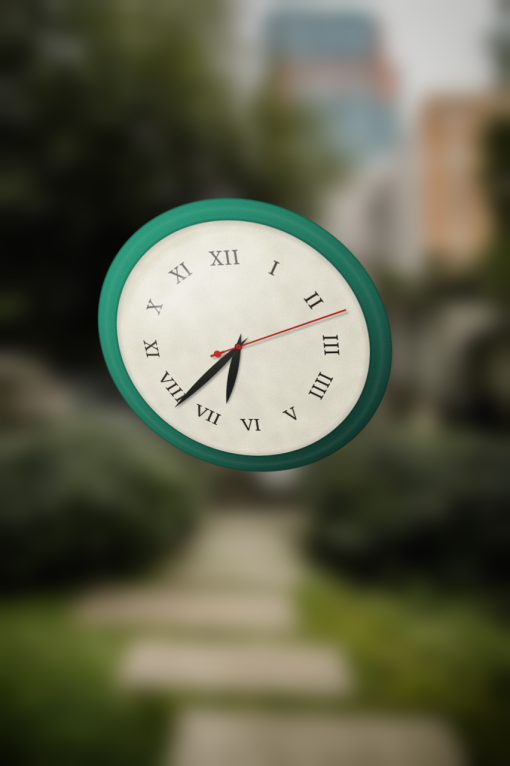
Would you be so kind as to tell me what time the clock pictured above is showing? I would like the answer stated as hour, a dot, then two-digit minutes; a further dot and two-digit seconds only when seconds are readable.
6.38.12
